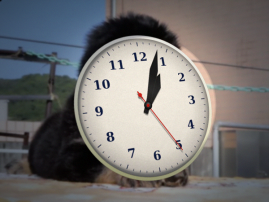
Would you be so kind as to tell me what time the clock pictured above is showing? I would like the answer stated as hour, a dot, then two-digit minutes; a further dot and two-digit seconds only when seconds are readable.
1.03.25
